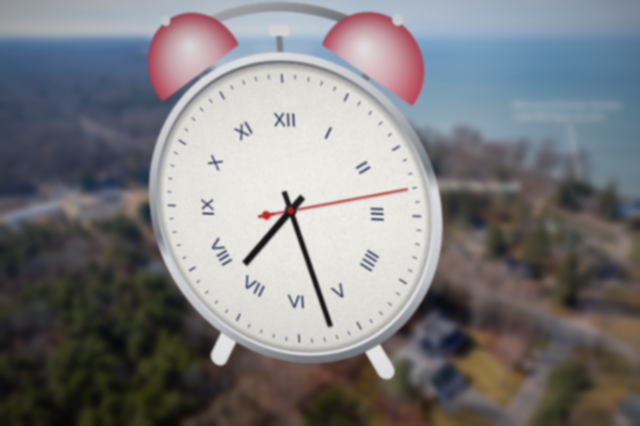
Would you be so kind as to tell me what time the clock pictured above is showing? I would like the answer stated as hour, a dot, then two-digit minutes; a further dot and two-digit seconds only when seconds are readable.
7.27.13
